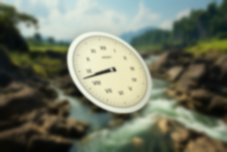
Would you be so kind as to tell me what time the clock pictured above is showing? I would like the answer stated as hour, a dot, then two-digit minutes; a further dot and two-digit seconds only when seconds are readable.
8.43
